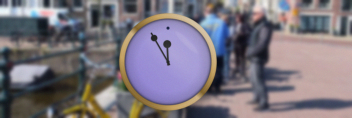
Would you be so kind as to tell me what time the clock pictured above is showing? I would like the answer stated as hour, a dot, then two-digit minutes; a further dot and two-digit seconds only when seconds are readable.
11.55
